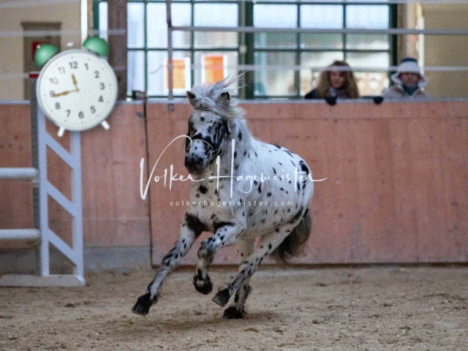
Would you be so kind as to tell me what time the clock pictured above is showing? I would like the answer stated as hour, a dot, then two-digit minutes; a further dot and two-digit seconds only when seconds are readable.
11.44
